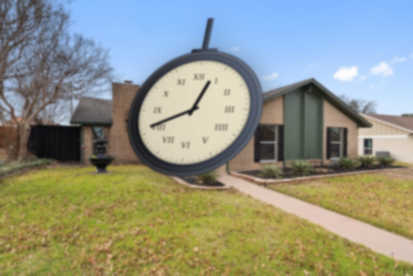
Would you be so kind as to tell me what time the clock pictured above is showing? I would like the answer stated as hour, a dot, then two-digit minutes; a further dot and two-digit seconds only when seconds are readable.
12.41
